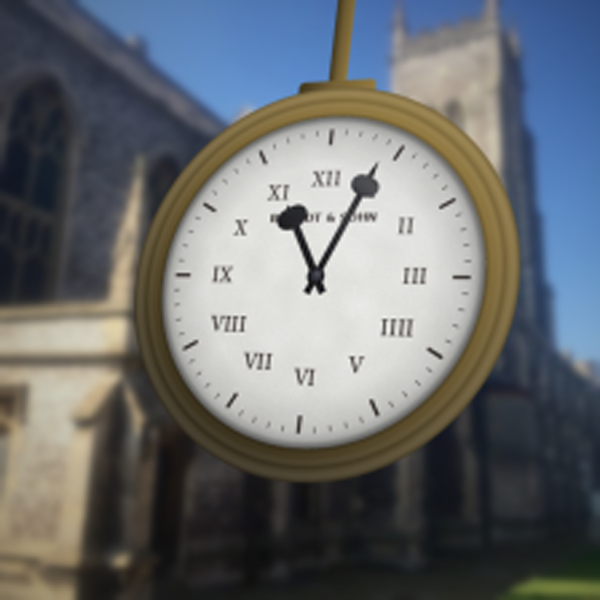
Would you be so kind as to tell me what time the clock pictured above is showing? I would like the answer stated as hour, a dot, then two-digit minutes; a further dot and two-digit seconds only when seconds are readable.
11.04
